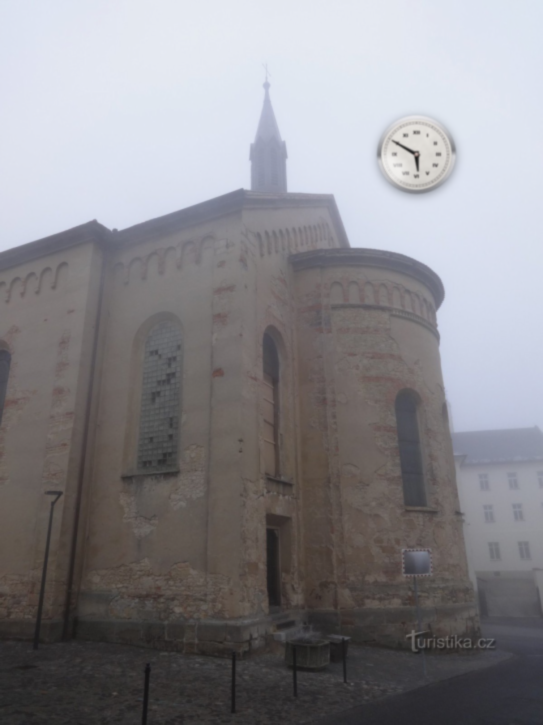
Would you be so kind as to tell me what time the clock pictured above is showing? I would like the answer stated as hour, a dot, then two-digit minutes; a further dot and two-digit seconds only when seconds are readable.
5.50
